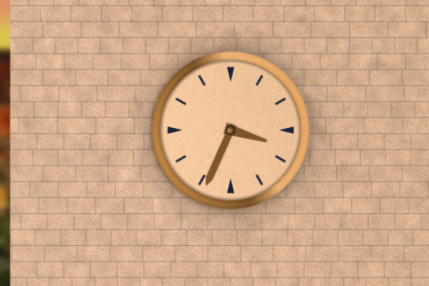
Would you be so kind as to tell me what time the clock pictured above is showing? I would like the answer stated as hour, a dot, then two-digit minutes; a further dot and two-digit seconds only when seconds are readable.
3.34
